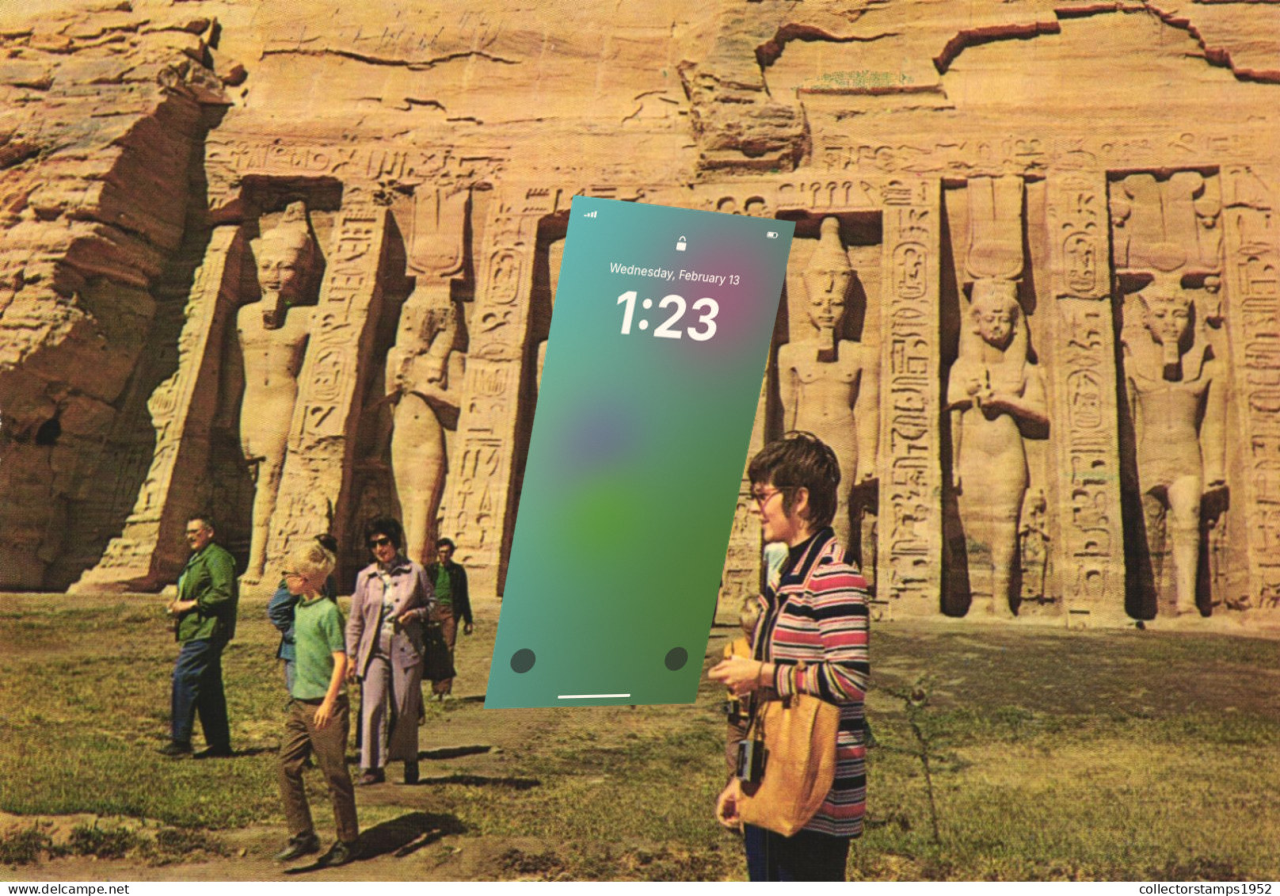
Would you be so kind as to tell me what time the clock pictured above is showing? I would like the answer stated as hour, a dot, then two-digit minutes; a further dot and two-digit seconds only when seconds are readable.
1.23
